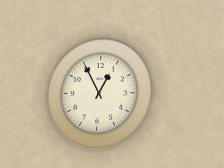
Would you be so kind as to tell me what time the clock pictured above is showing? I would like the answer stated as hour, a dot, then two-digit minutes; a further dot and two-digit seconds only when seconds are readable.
12.55
